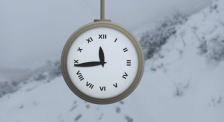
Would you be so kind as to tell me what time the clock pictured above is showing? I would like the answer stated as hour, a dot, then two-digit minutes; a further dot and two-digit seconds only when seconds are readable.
11.44
